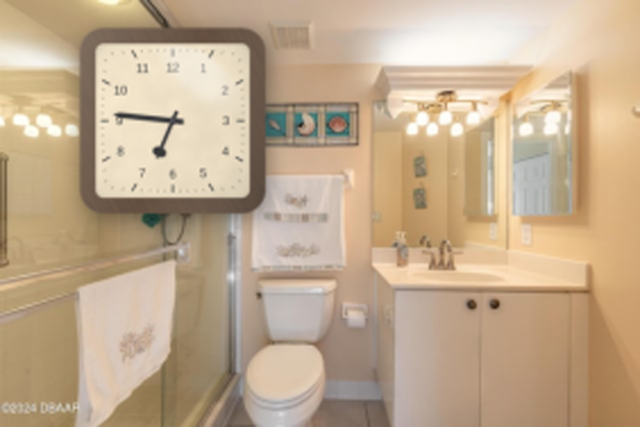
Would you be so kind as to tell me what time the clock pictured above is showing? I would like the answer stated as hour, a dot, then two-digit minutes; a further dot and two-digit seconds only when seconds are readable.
6.46
